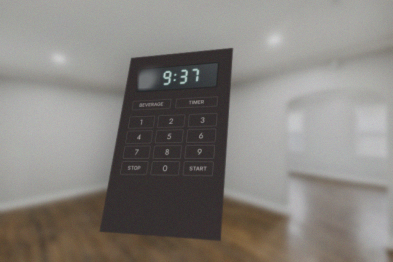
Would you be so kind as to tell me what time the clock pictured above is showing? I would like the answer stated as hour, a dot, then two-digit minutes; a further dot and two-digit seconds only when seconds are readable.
9.37
